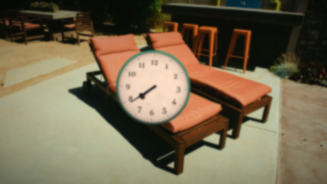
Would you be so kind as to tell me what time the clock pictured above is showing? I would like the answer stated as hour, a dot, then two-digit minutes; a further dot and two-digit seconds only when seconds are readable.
7.39
